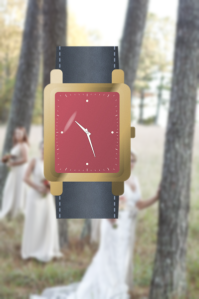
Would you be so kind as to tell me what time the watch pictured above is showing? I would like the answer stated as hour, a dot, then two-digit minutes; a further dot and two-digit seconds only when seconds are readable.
10.27
